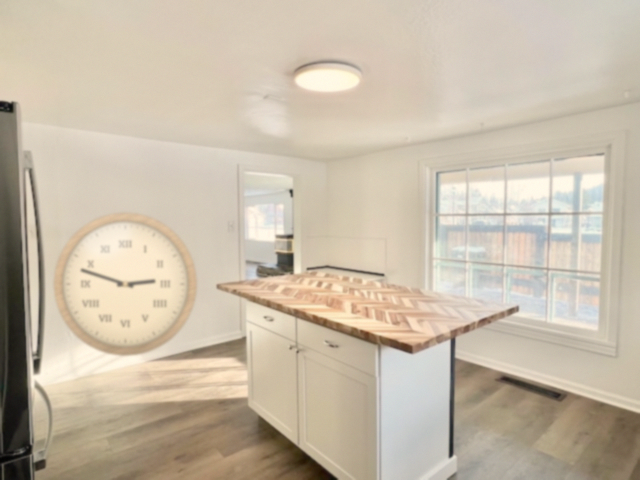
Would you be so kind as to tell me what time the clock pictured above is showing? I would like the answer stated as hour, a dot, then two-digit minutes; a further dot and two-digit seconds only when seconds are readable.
2.48
